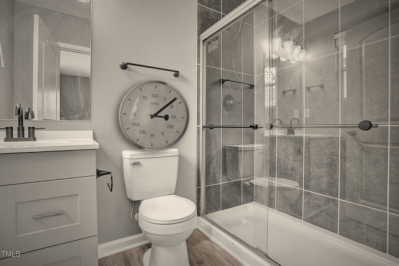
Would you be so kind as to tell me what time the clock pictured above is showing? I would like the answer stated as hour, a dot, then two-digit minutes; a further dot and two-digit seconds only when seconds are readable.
3.08
